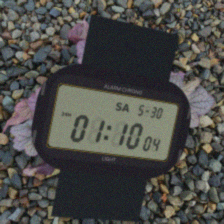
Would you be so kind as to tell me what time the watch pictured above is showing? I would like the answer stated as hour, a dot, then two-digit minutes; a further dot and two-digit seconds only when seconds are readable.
1.10.04
